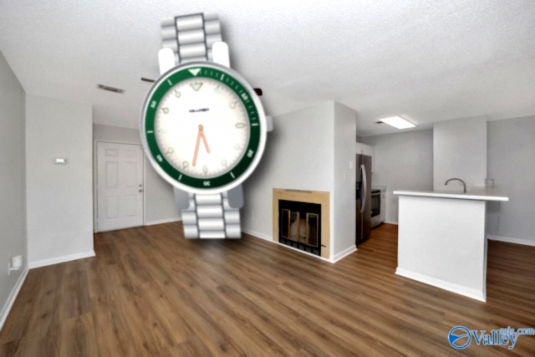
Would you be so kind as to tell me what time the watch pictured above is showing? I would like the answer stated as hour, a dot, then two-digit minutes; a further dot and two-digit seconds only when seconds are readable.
5.33
